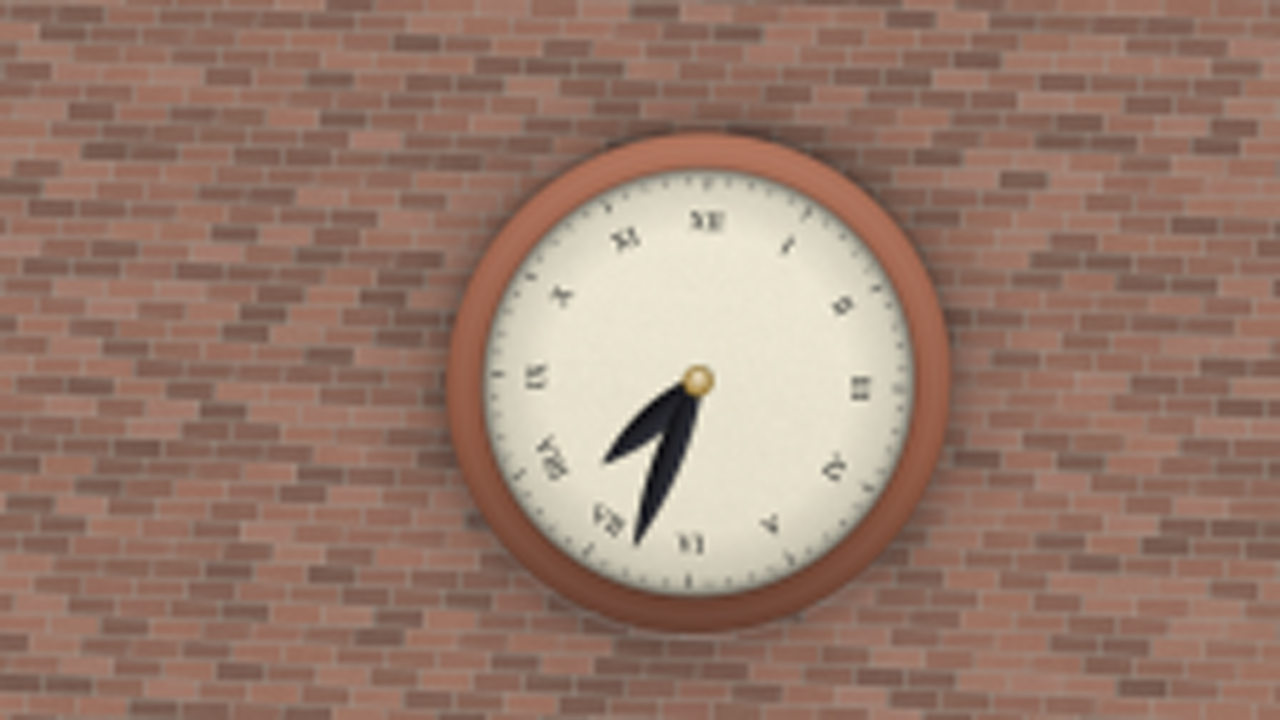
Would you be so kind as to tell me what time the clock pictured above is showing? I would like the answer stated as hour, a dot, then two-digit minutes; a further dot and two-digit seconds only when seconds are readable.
7.33
